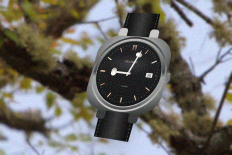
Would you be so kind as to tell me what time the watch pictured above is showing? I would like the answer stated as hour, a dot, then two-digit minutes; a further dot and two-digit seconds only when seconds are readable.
9.03
